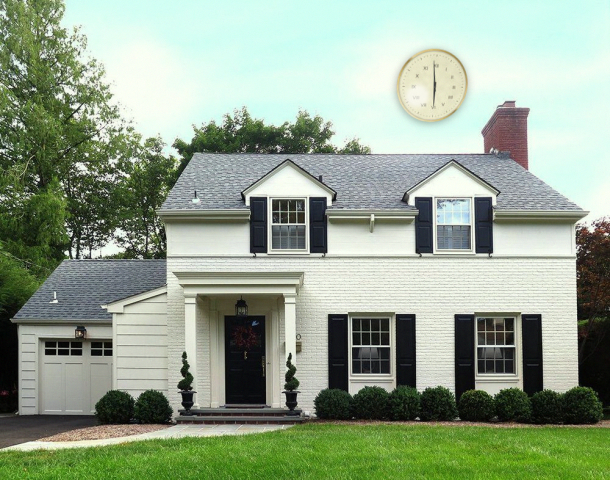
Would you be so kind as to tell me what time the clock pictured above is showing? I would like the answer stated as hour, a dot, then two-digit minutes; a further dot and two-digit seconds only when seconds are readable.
5.59
